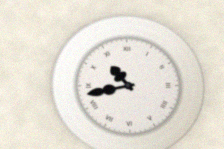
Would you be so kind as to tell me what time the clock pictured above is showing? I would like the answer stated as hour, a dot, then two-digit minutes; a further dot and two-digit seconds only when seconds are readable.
10.43
